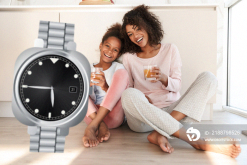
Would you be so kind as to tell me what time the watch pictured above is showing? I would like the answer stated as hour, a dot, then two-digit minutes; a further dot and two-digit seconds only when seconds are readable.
5.45
